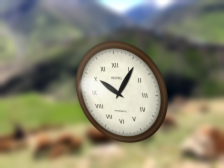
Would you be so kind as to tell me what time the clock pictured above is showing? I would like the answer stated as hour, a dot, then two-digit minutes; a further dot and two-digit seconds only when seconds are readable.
10.06
